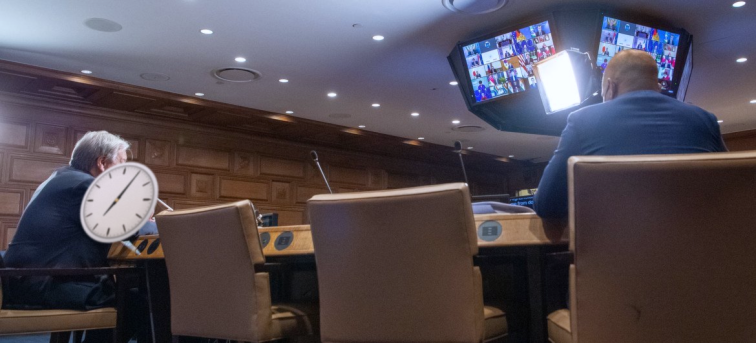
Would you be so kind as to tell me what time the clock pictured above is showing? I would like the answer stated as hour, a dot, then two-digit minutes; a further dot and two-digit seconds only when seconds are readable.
7.05
